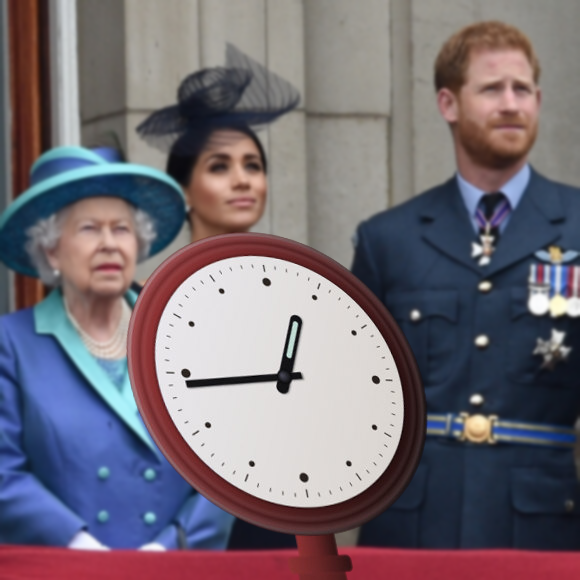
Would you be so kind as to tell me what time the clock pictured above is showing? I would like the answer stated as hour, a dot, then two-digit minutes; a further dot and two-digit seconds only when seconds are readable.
12.44
